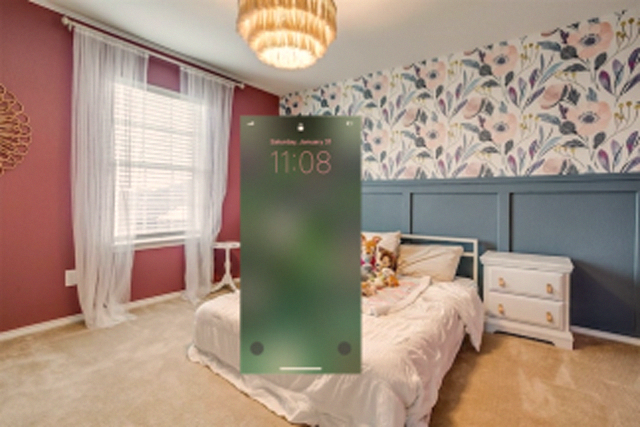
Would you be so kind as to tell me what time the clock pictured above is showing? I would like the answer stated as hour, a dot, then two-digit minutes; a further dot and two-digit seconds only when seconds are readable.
11.08
